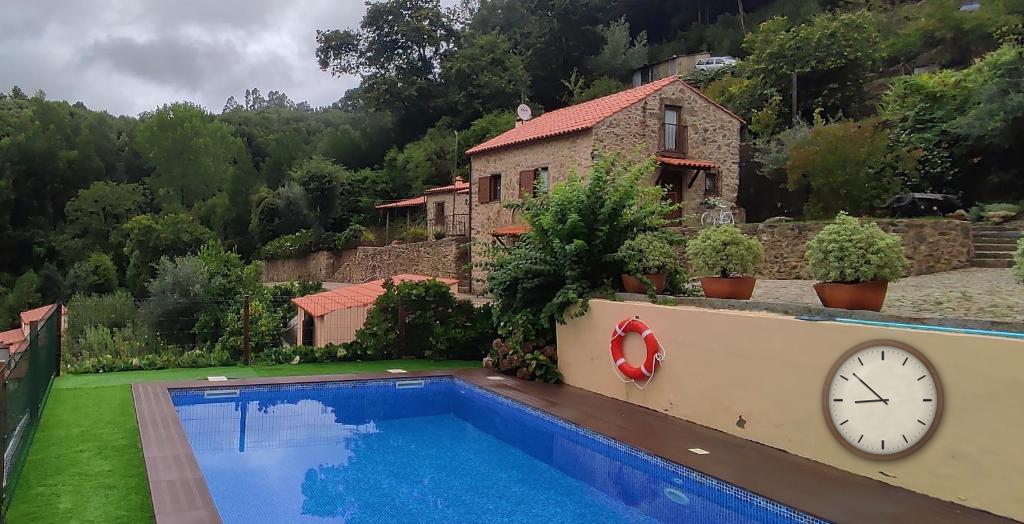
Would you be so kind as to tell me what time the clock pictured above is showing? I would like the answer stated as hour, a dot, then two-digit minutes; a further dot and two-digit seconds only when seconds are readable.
8.52
